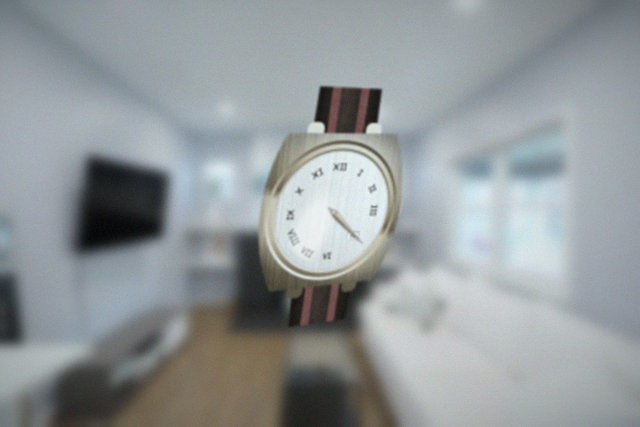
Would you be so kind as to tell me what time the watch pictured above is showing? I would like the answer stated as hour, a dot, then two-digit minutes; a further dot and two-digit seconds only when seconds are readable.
4.22
